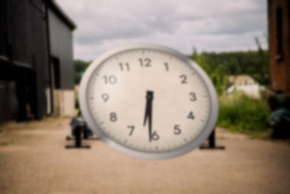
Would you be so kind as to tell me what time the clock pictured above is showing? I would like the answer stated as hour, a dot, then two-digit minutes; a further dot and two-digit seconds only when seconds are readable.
6.31
